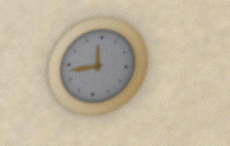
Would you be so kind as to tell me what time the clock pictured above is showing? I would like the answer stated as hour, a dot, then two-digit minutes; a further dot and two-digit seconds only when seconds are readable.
11.43
